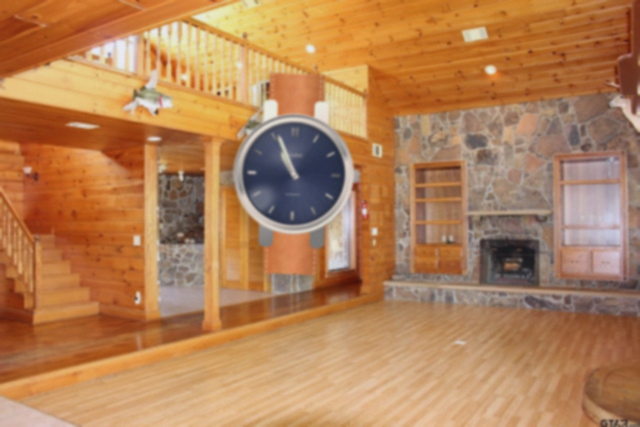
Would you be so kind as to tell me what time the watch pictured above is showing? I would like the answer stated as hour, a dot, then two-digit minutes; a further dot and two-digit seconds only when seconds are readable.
10.56
